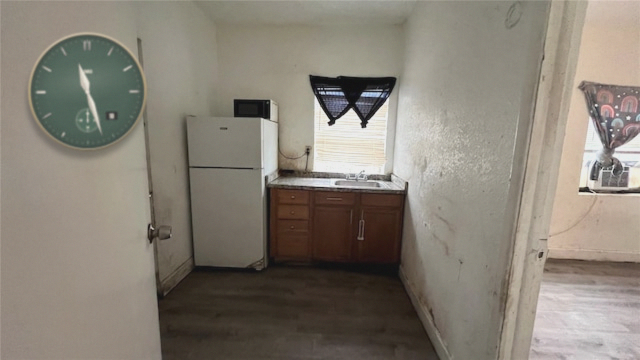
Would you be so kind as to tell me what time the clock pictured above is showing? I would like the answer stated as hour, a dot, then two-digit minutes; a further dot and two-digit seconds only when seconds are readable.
11.27
